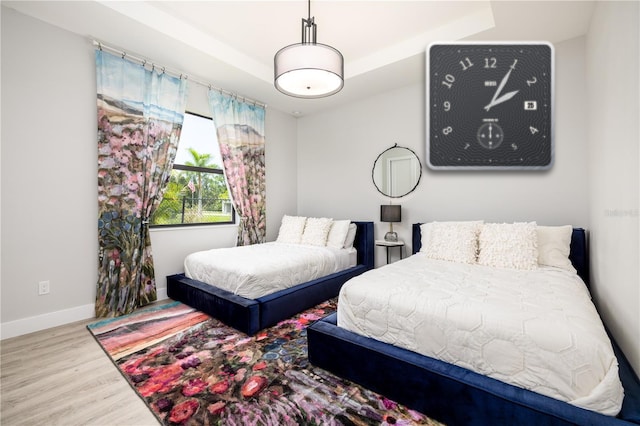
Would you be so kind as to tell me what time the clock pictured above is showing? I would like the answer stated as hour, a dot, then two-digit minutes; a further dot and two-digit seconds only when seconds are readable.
2.05
